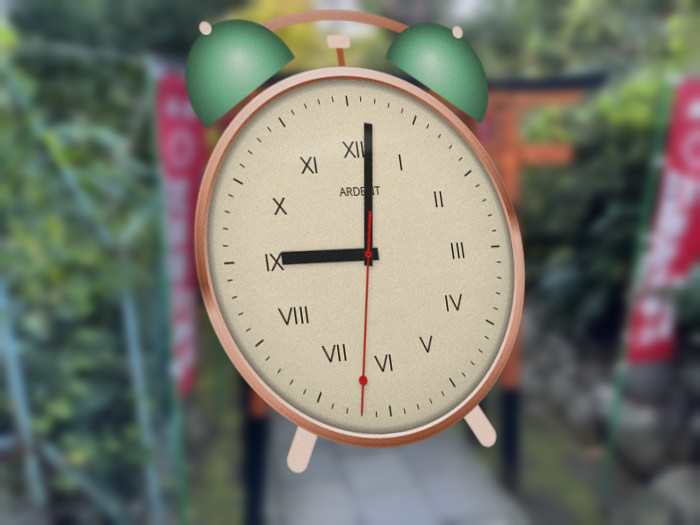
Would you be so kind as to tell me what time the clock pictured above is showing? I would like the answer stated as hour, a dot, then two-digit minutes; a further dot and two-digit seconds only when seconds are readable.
9.01.32
